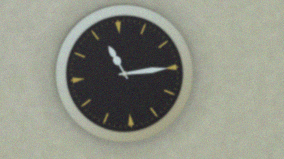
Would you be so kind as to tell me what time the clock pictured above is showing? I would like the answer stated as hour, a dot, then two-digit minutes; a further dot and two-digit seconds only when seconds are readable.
11.15
